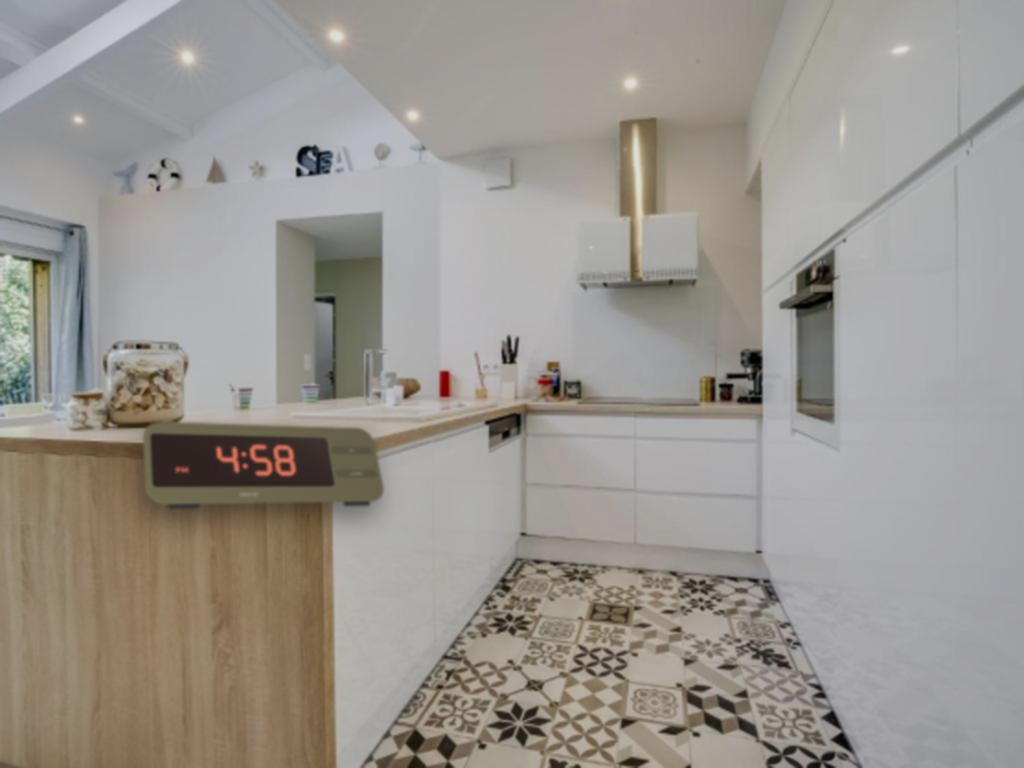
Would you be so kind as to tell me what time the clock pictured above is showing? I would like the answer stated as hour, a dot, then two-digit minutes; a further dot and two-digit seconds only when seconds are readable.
4.58
